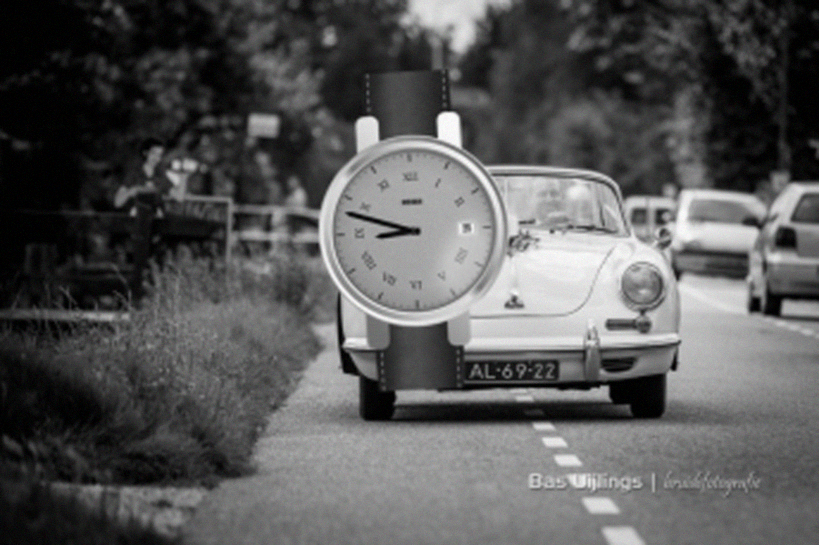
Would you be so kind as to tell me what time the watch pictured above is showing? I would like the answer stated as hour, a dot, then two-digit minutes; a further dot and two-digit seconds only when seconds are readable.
8.48
